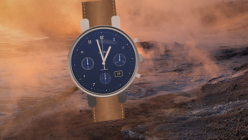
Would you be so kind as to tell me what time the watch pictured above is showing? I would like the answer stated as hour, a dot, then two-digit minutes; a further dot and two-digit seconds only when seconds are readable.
12.58
